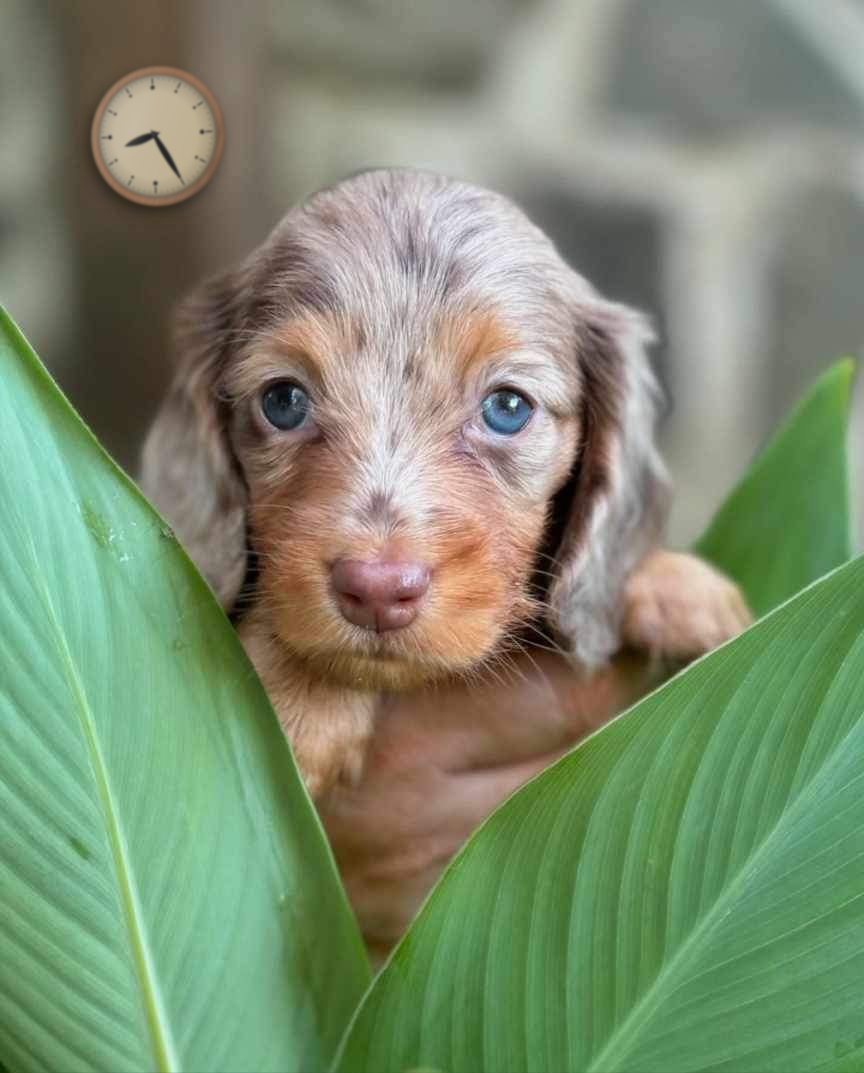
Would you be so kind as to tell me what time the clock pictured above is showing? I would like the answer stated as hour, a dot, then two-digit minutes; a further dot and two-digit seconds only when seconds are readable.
8.25
